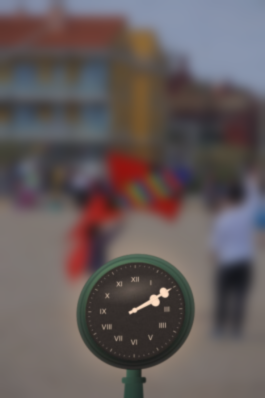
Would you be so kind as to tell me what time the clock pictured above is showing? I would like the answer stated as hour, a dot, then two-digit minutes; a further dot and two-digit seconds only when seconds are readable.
2.10
